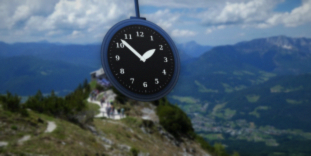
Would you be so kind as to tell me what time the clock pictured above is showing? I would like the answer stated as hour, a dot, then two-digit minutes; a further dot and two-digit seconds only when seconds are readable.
1.52
